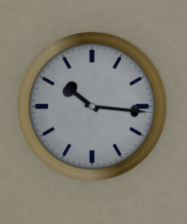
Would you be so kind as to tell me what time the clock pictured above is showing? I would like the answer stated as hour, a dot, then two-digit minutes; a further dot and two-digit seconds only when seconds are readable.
10.16
